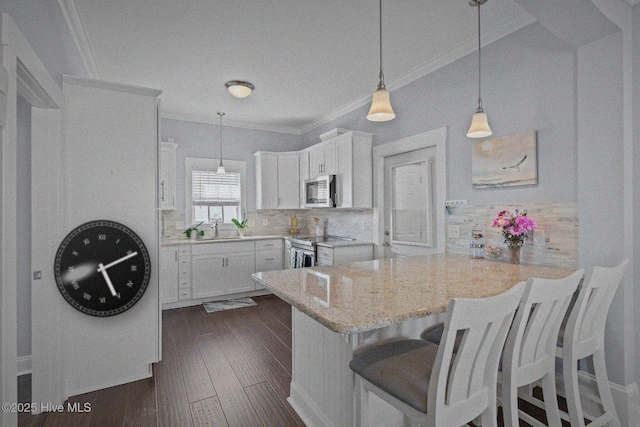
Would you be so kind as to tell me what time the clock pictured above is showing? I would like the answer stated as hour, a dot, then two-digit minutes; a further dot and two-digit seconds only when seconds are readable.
5.11
